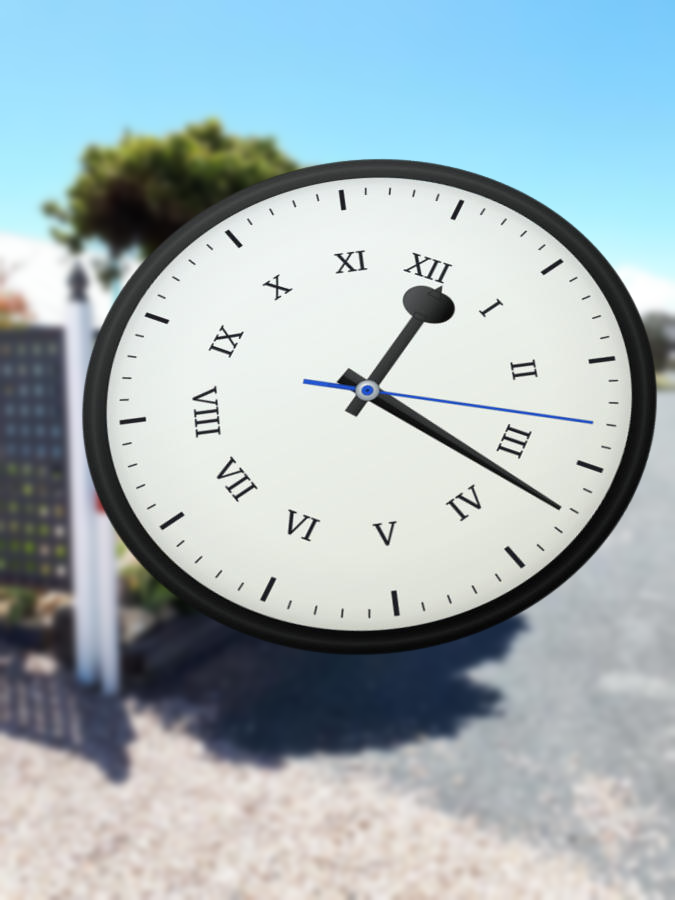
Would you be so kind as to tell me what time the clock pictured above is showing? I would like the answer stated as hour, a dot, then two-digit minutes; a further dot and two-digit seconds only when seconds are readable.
12.17.13
